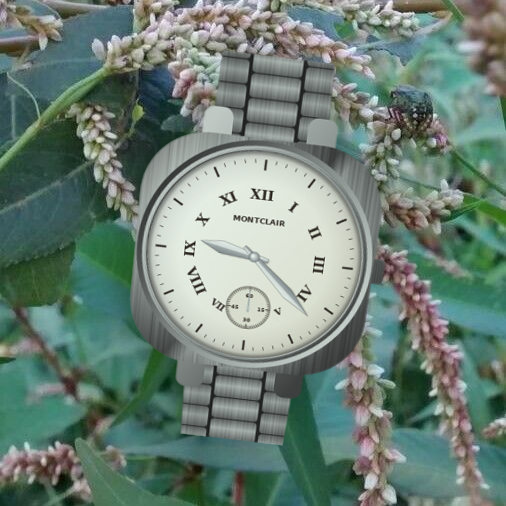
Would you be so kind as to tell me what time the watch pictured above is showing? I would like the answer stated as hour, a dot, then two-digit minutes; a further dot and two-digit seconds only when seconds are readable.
9.22
